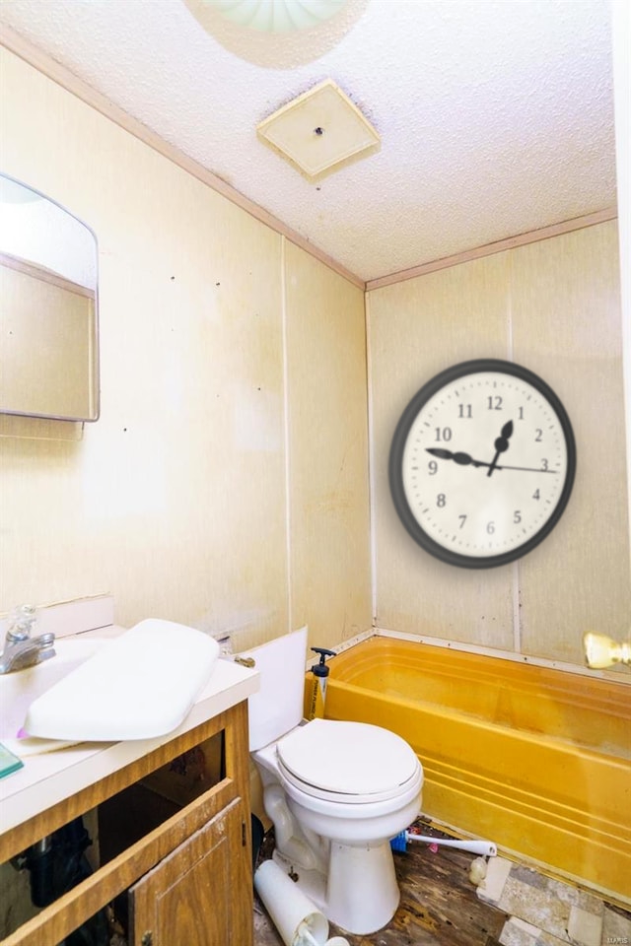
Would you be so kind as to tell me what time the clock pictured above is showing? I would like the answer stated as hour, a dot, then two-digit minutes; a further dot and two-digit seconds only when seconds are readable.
12.47.16
